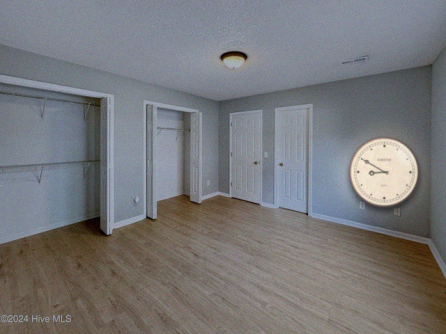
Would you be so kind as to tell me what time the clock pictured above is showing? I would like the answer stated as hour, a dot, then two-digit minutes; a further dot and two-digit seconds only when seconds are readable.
8.50
